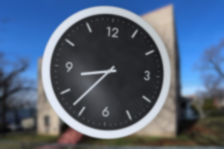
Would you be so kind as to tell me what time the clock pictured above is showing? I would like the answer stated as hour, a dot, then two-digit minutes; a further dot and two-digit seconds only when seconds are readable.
8.37
